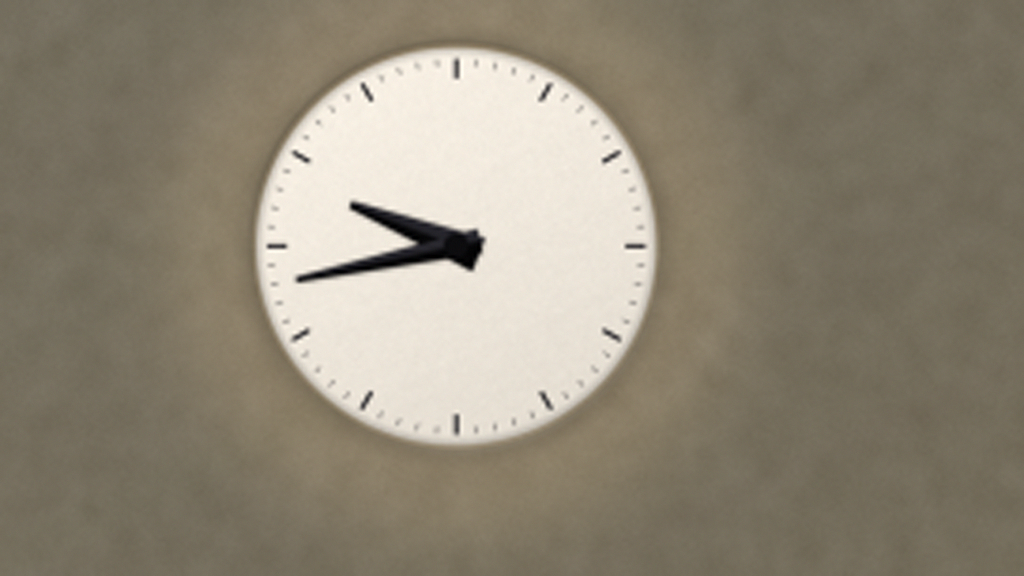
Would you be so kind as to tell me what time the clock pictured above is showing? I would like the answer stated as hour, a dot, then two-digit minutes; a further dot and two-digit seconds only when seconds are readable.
9.43
